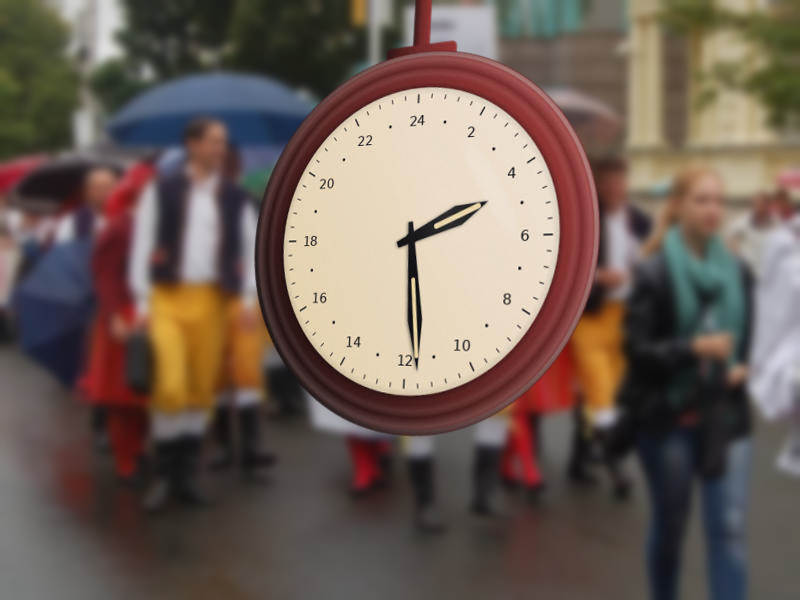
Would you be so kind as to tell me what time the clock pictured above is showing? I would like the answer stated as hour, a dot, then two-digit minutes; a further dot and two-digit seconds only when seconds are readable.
4.29
